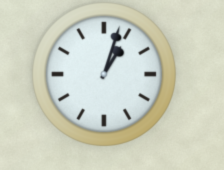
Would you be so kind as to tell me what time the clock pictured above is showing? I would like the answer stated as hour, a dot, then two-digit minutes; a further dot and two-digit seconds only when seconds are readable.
1.03
